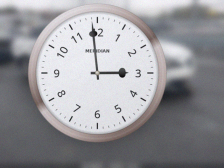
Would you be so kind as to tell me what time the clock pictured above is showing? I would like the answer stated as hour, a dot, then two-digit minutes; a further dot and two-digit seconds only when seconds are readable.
2.59
